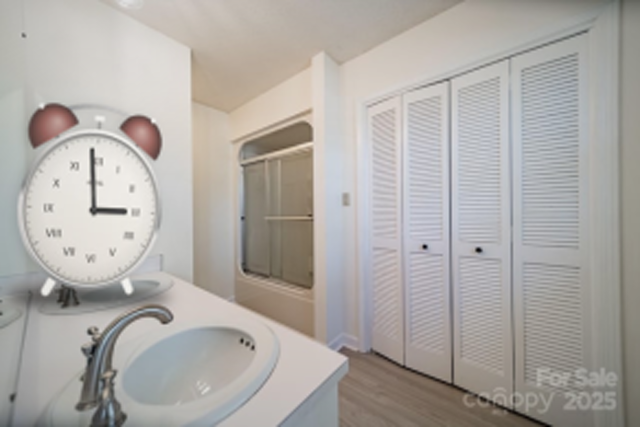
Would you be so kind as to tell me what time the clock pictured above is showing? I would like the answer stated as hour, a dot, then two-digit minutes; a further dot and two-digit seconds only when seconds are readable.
2.59
